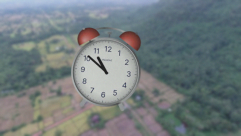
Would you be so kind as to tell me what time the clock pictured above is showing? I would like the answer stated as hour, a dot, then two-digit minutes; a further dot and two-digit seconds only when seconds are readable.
10.51
